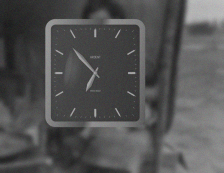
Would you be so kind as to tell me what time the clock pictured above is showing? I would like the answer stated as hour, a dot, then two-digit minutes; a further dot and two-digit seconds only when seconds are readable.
6.53
